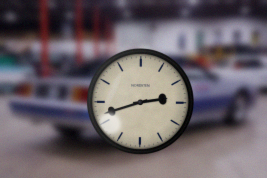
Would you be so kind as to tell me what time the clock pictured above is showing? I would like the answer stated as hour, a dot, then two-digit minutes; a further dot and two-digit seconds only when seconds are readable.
2.42
